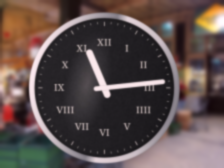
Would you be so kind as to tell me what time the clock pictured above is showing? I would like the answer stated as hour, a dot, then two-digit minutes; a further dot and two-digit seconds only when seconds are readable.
11.14
